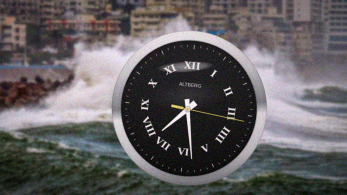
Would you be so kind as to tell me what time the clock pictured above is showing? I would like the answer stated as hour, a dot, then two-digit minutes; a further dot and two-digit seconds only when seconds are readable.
7.28.16
